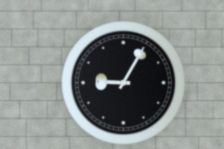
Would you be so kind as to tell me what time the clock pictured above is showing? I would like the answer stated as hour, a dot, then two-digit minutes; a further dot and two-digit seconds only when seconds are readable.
9.05
